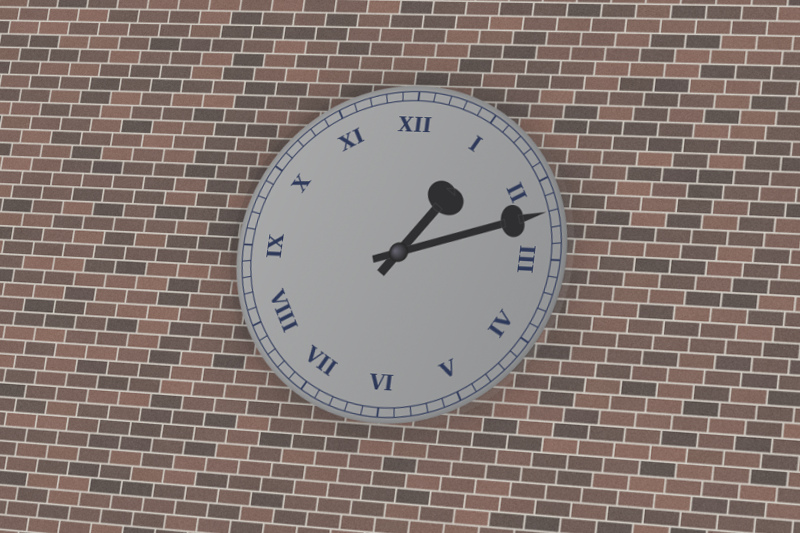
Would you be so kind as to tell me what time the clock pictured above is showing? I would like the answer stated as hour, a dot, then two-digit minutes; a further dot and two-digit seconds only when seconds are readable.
1.12
